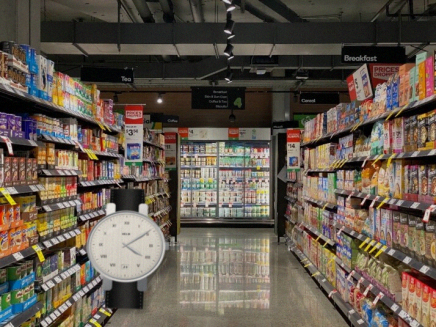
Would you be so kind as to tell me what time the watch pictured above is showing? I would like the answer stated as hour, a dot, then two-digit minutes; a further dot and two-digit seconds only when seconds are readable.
4.09
